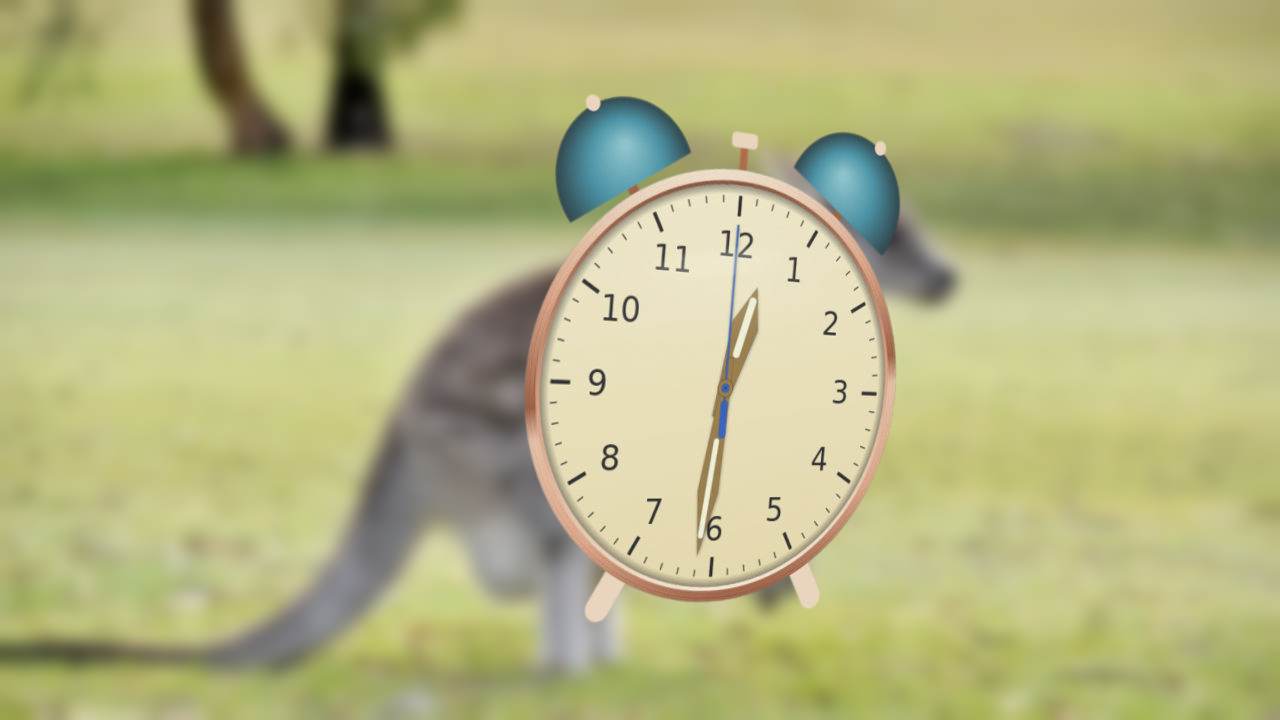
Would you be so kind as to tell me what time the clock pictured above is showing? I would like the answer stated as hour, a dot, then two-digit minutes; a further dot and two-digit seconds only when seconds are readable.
12.31.00
